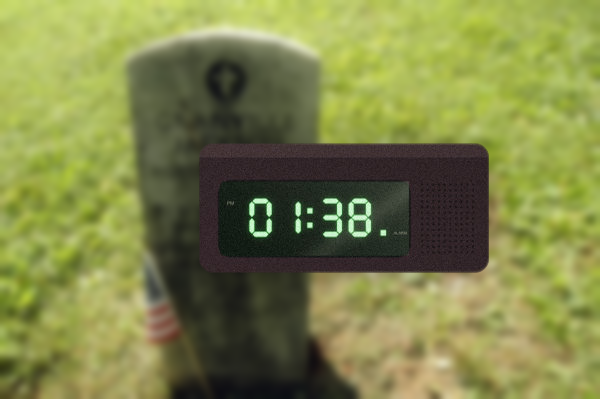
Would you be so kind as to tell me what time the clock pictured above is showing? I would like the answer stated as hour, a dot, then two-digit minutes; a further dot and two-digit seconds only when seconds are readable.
1.38
